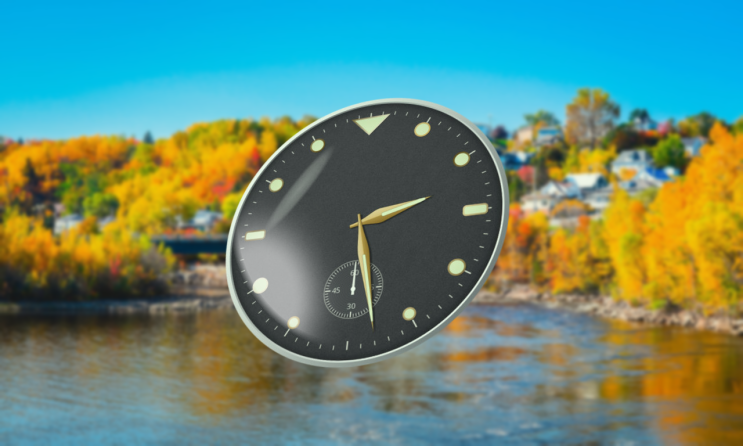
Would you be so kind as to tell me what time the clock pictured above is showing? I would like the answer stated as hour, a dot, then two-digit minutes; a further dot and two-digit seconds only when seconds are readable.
2.28
